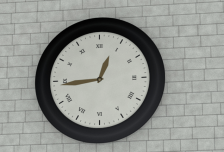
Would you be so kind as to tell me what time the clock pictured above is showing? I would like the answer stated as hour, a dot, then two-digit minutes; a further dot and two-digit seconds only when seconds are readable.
12.44
